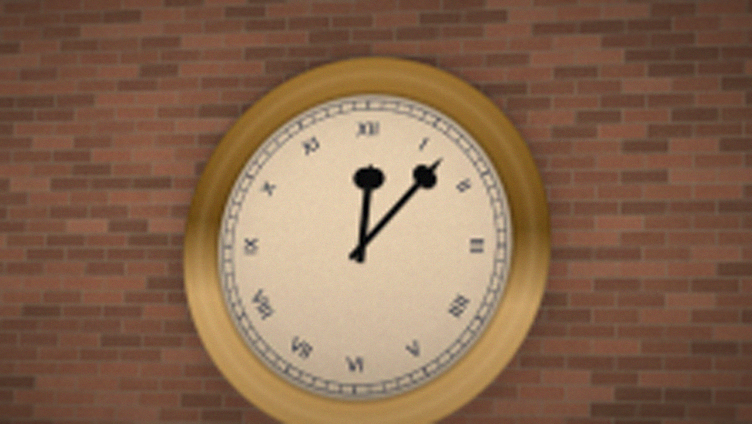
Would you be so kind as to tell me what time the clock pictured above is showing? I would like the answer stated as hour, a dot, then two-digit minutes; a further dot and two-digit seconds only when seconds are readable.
12.07
